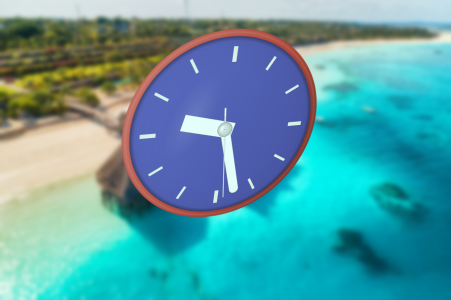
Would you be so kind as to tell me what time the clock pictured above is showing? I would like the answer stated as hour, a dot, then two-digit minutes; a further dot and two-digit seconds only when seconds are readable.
9.27.29
